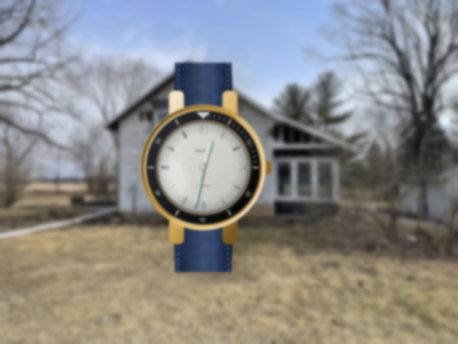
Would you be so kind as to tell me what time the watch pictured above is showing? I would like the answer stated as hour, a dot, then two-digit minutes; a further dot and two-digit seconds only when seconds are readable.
12.32
